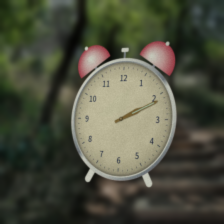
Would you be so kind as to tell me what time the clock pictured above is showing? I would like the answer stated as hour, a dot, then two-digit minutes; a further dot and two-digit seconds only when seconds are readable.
2.11
